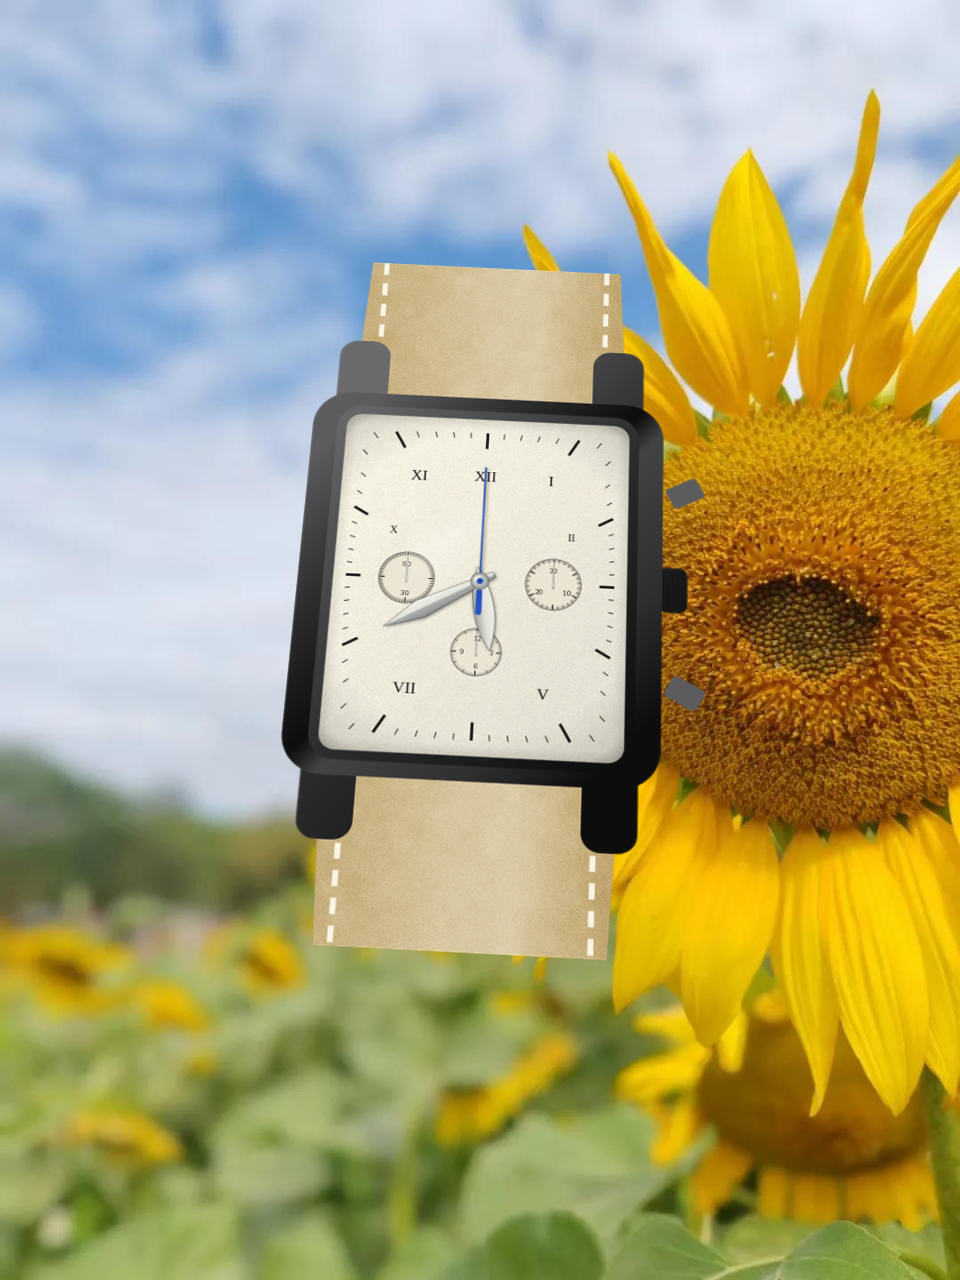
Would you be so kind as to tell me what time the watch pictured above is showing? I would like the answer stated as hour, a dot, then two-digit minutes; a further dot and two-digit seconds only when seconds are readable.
5.40
